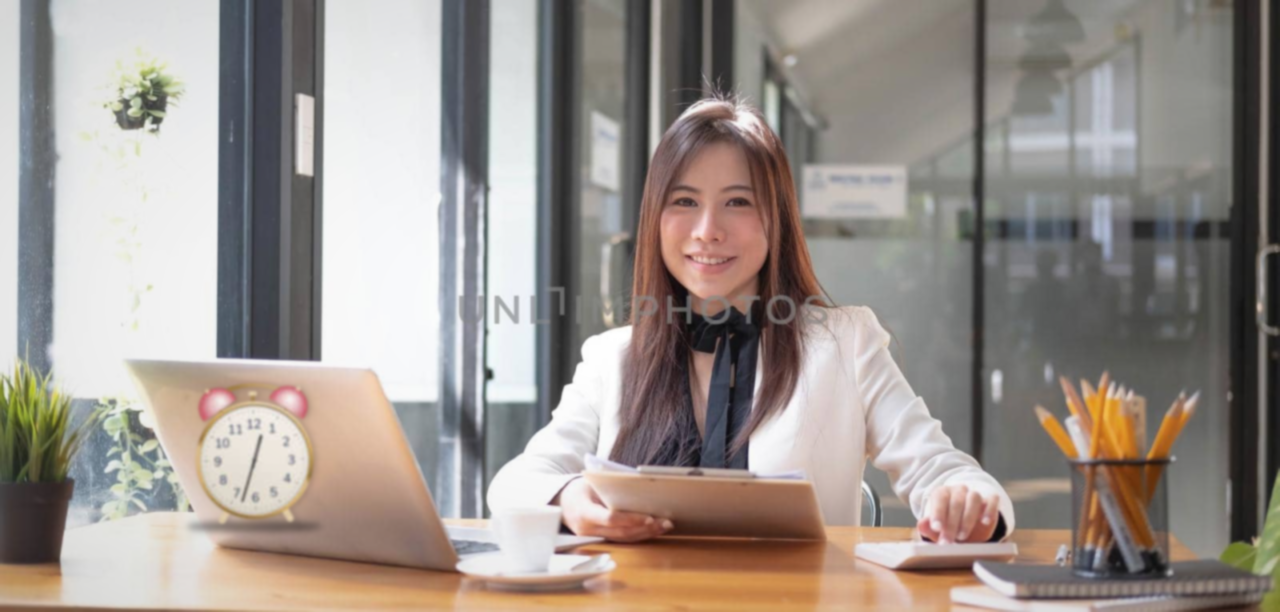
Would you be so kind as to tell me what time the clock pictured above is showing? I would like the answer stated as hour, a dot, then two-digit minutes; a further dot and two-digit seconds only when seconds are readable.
12.33
